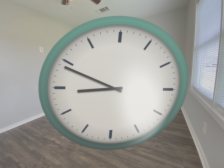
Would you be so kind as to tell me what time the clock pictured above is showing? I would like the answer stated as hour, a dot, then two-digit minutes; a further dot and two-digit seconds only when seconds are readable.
8.49
